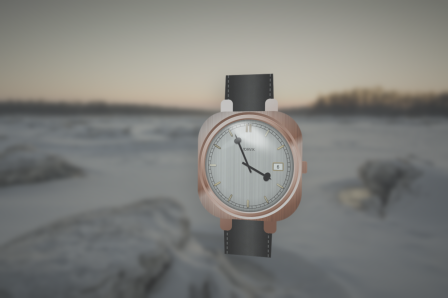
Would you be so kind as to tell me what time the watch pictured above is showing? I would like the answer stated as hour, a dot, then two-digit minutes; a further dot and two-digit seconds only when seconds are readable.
3.56
